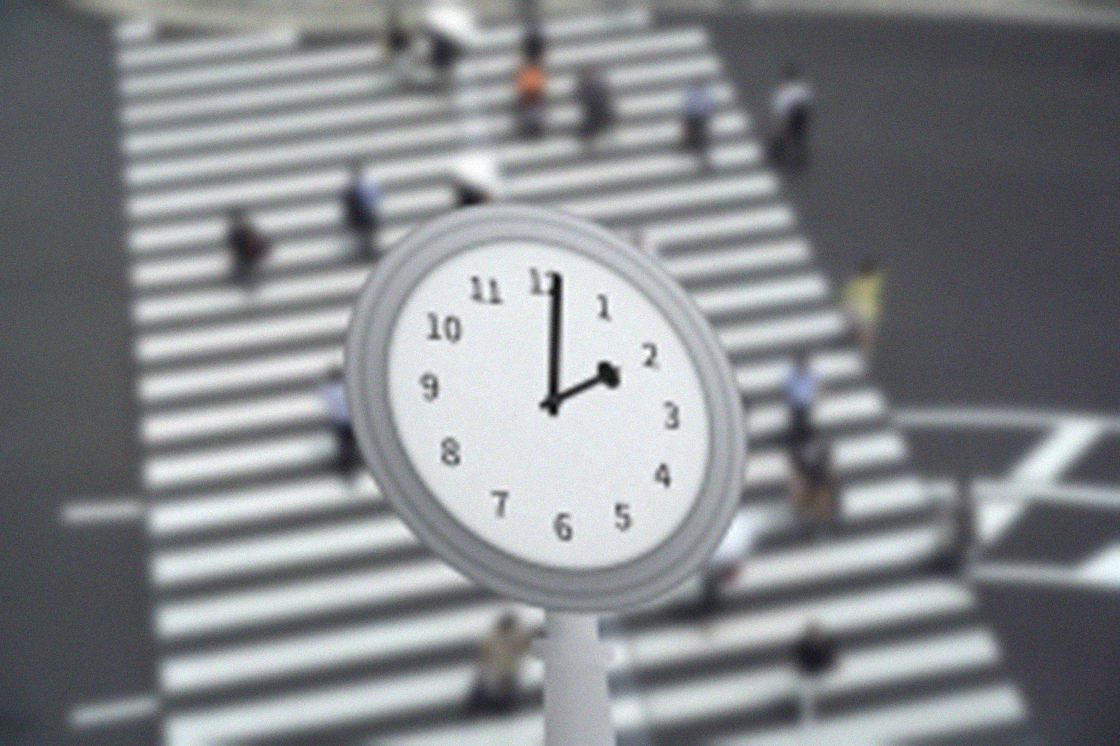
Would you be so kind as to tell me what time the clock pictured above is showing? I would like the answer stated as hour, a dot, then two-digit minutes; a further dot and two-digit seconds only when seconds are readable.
2.01
